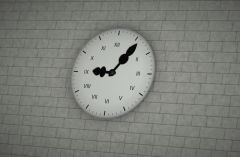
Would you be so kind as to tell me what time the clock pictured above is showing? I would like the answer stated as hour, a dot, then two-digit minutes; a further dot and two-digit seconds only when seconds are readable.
9.06
